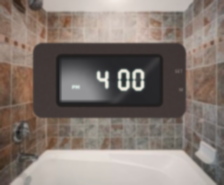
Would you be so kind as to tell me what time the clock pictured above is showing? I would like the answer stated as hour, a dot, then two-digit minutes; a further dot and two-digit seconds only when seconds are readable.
4.00
